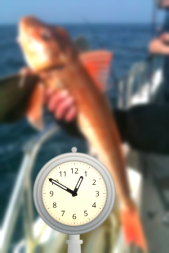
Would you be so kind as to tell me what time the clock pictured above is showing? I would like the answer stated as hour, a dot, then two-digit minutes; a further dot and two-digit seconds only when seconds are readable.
12.50
